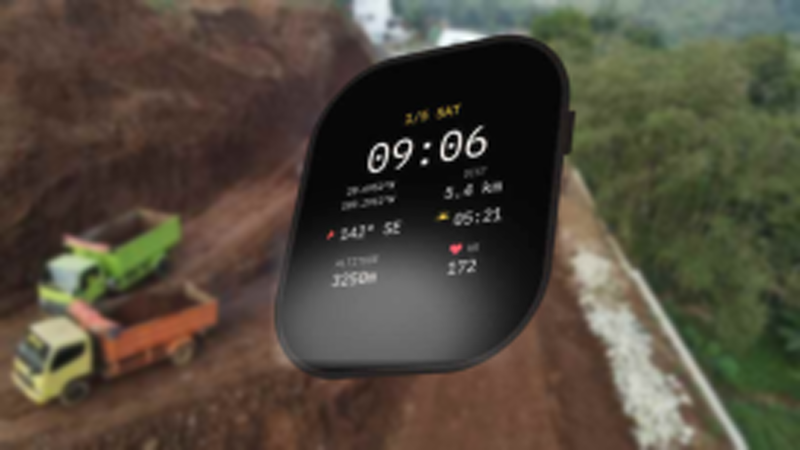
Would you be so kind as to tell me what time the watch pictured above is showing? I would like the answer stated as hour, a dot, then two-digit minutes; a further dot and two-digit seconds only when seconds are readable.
9.06
